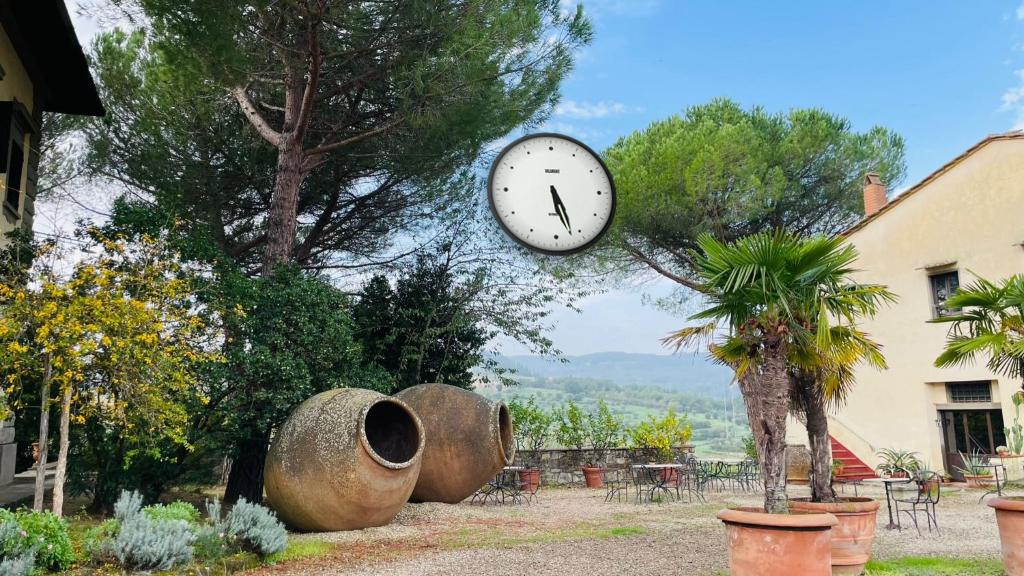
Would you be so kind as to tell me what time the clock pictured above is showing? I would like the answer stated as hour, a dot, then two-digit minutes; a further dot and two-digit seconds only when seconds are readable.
5.27
